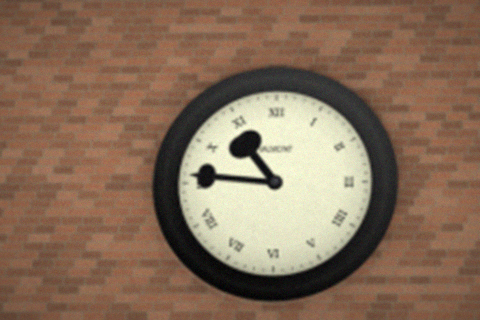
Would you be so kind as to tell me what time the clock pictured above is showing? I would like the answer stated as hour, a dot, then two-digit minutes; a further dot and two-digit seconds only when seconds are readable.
10.46
